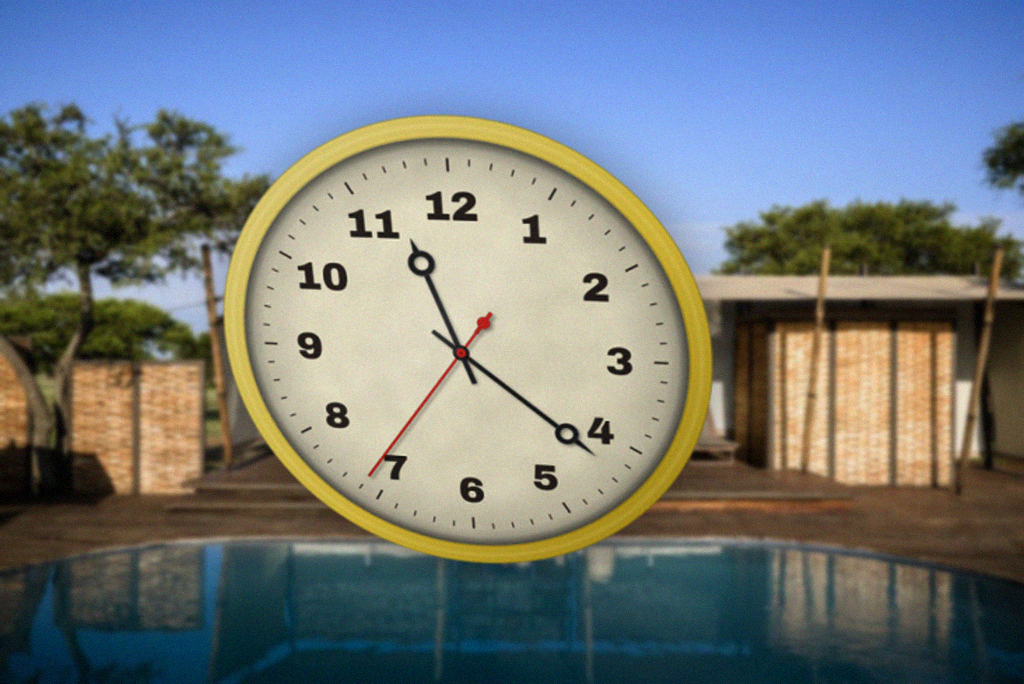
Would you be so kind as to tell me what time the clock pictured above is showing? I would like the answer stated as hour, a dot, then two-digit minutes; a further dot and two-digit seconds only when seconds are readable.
11.21.36
